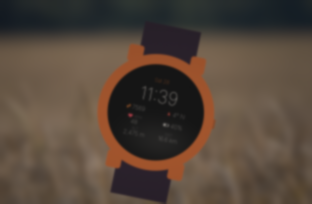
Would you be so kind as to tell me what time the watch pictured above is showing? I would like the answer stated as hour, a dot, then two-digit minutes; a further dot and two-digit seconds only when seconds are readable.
11.39
